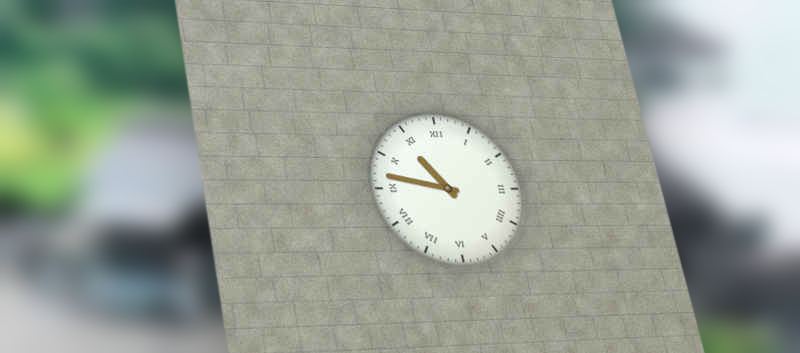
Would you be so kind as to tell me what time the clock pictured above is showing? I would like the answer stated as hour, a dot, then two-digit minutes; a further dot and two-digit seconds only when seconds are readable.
10.47
